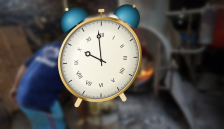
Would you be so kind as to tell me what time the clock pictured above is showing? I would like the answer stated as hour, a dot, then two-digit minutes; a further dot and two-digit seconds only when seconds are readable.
9.59
